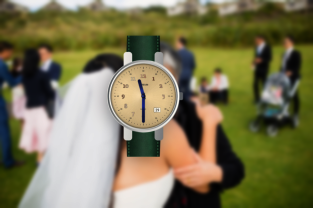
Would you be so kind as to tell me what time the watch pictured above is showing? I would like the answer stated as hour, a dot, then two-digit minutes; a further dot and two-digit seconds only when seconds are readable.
11.30
